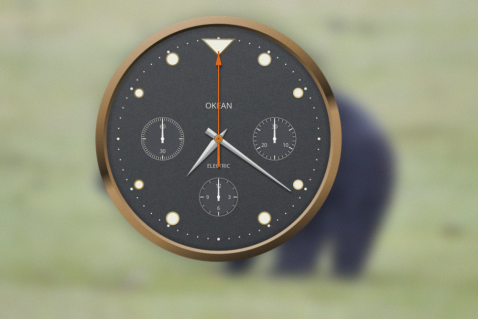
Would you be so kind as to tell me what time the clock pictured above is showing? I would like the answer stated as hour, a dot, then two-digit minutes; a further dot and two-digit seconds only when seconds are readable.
7.21
